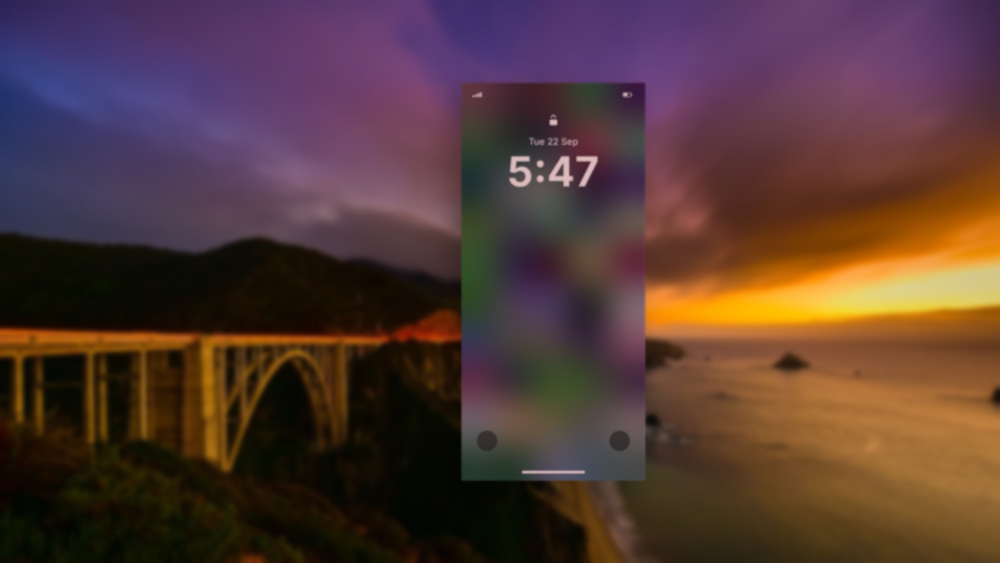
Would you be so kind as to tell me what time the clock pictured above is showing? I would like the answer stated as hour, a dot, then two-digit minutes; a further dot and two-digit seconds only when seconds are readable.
5.47
